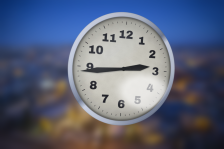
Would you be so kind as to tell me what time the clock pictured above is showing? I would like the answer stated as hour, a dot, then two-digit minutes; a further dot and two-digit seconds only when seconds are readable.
2.44
